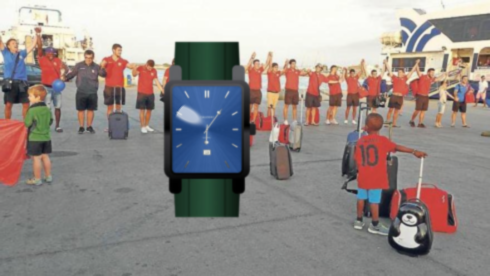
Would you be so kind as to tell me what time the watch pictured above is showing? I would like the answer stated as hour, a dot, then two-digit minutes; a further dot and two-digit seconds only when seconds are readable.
6.06
